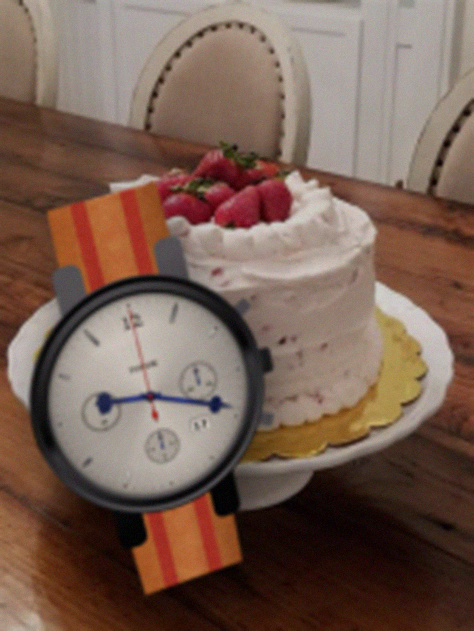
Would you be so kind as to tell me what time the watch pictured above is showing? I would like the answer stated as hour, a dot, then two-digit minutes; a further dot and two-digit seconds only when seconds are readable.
9.19
